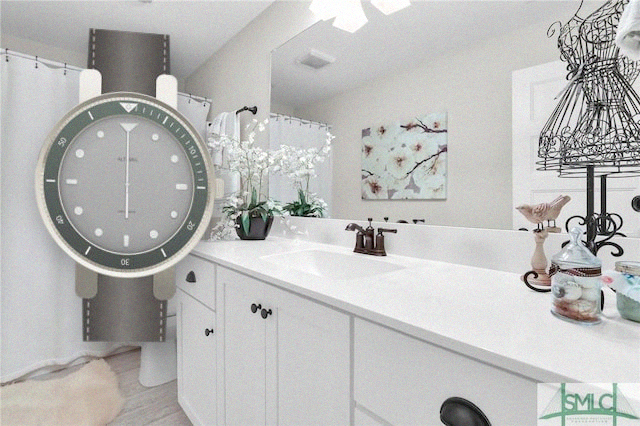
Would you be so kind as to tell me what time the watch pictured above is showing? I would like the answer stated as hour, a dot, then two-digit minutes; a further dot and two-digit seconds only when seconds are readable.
6.00
